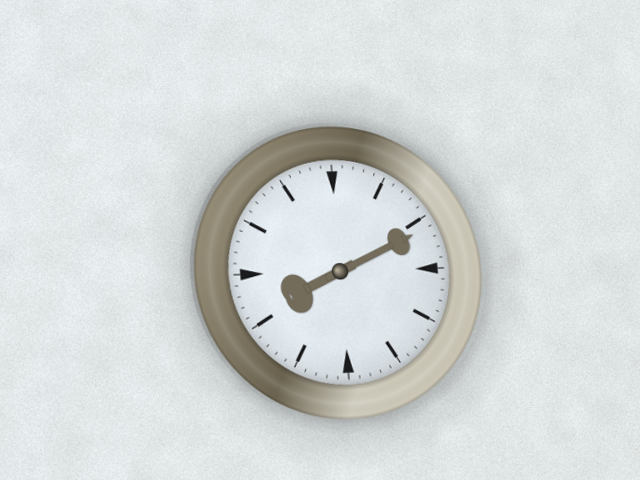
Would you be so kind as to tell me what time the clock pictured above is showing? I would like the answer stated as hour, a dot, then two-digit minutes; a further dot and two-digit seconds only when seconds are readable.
8.11
